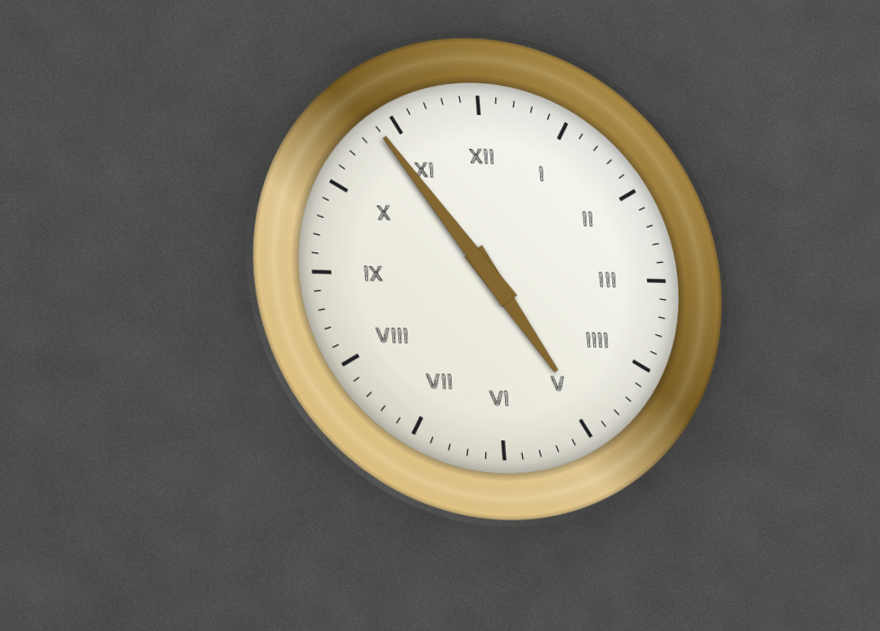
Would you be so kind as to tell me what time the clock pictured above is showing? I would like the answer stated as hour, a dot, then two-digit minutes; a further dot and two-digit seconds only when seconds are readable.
4.54
